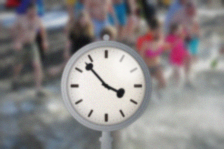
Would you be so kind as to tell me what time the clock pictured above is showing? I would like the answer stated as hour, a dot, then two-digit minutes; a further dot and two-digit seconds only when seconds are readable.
3.53
